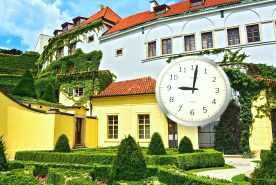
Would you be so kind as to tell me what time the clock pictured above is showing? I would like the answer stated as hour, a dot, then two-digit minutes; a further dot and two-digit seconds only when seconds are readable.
9.01
